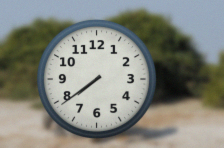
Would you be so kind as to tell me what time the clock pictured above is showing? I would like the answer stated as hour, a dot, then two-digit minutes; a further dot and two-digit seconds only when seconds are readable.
7.39
